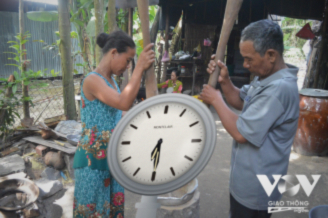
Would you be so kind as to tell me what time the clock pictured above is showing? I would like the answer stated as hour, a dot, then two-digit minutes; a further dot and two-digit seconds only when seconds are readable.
6.30
